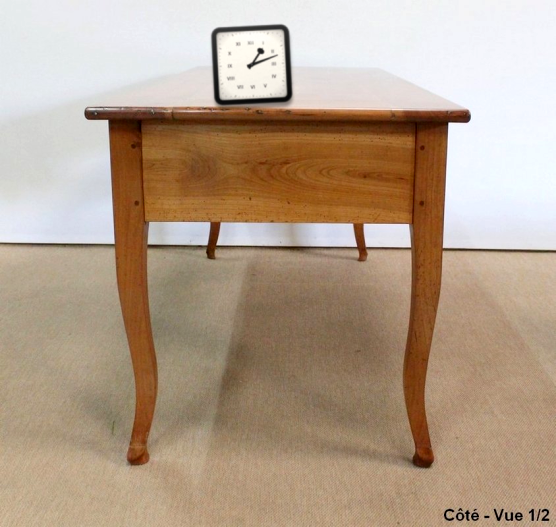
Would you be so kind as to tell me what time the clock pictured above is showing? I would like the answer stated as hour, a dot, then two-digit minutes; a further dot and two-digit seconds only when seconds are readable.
1.12
